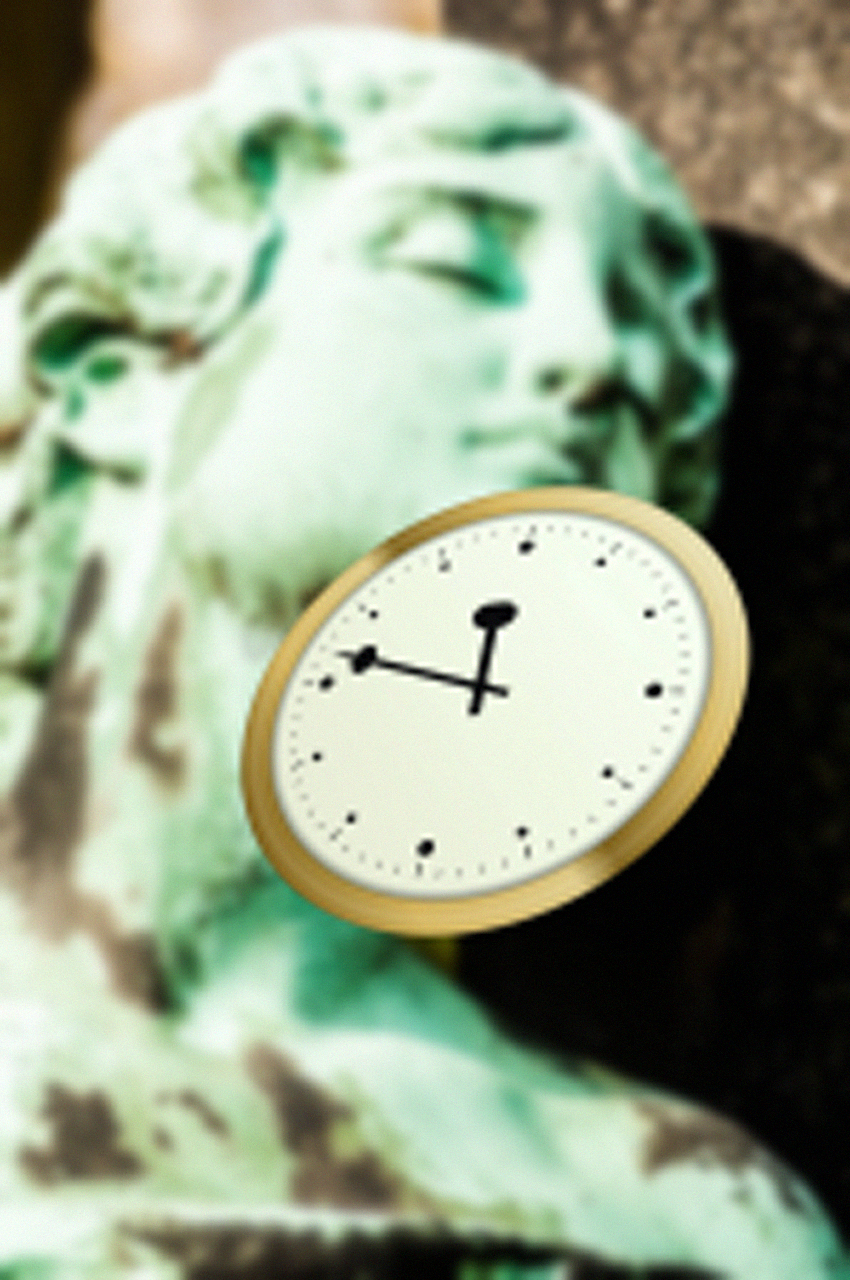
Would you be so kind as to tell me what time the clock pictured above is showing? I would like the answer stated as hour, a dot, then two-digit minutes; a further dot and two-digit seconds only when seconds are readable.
11.47
